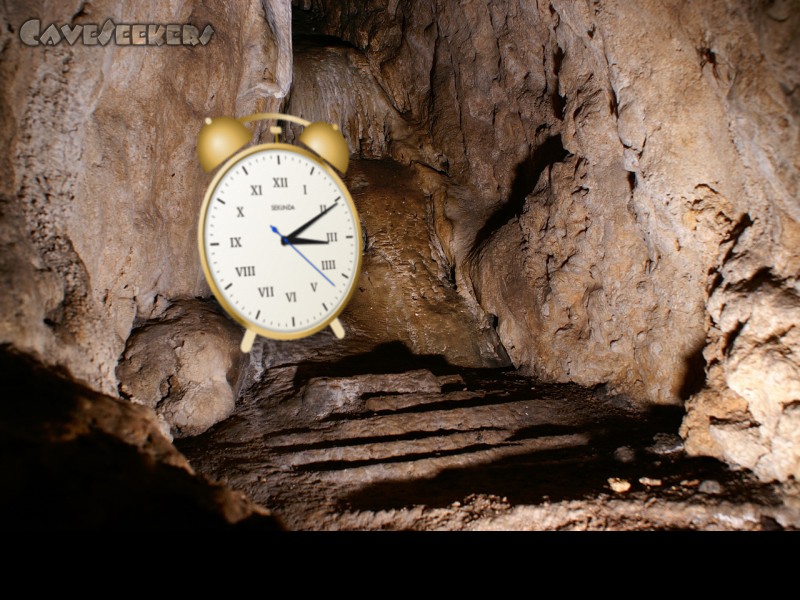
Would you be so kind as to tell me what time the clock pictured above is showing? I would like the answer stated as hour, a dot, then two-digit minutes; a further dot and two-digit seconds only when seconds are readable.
3.10.22
